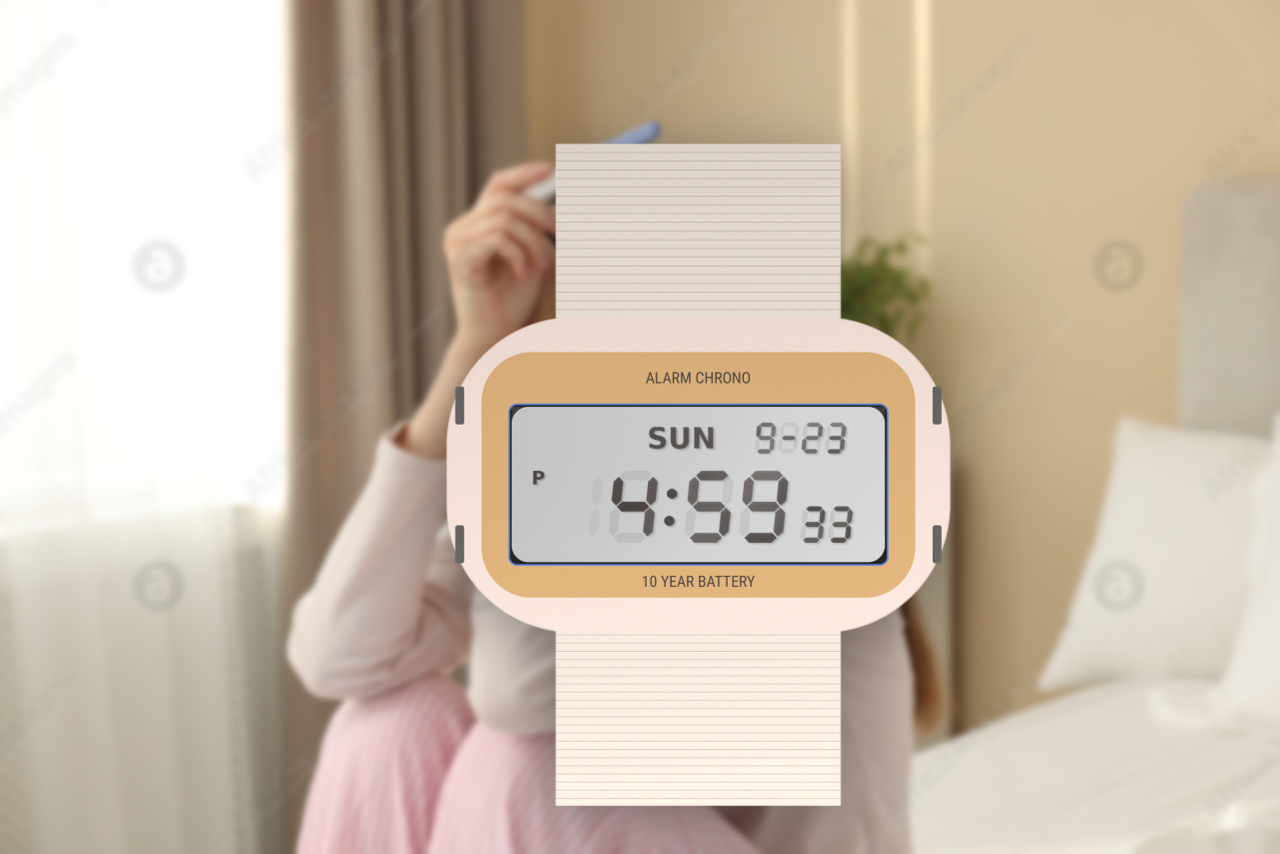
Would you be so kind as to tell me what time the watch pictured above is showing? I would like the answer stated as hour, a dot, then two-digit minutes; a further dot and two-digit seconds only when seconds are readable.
4.59.33
